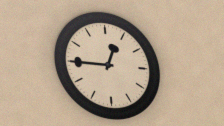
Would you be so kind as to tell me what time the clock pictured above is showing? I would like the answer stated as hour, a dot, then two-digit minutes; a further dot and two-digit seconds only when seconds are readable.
12.45
